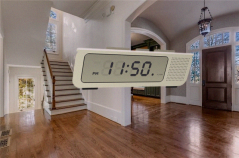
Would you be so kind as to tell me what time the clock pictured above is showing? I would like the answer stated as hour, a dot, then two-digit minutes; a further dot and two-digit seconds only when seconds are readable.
11.50
